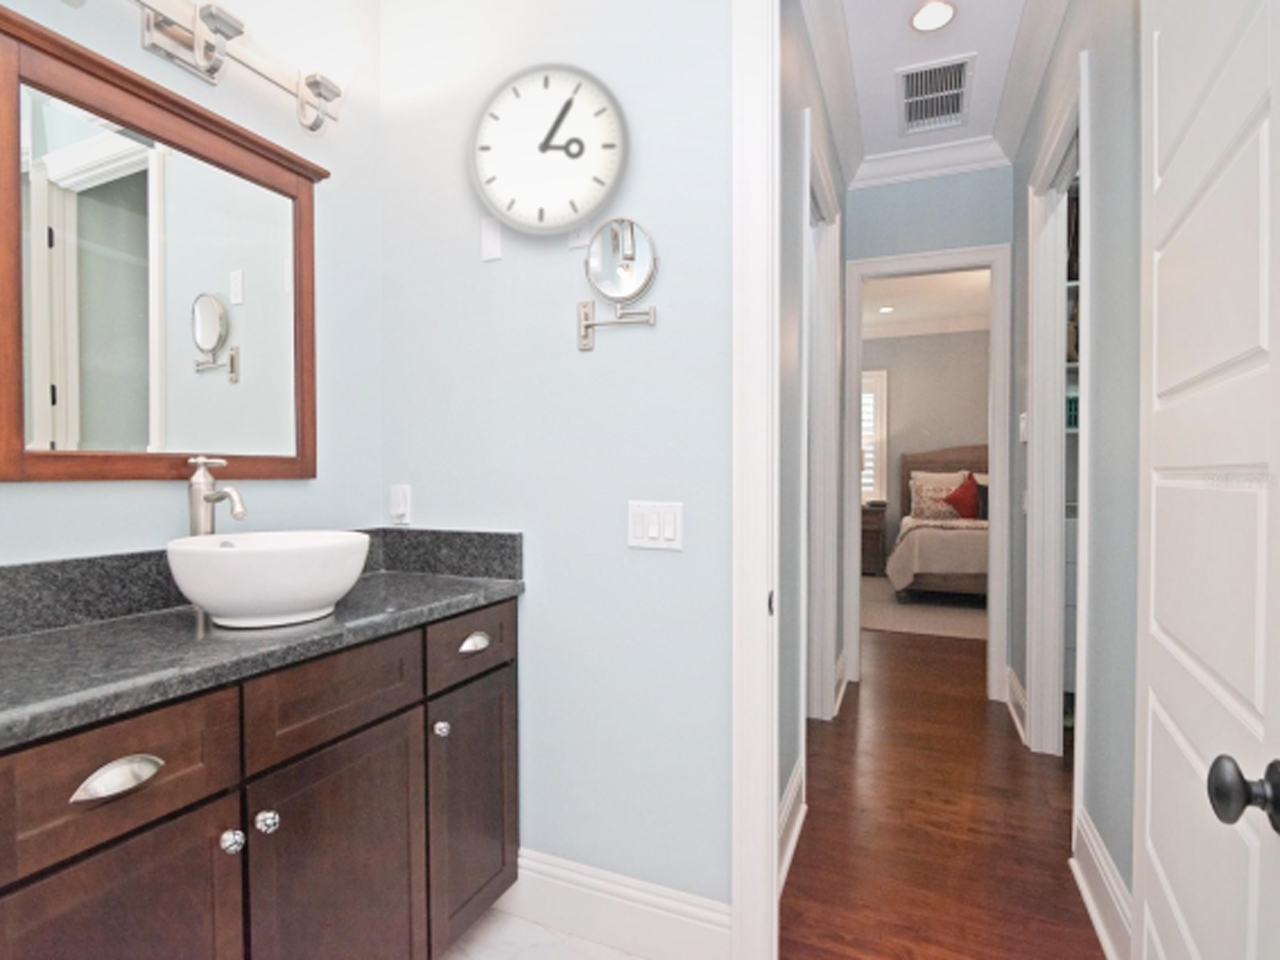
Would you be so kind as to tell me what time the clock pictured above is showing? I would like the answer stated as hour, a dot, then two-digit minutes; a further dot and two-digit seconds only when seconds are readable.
3.05
